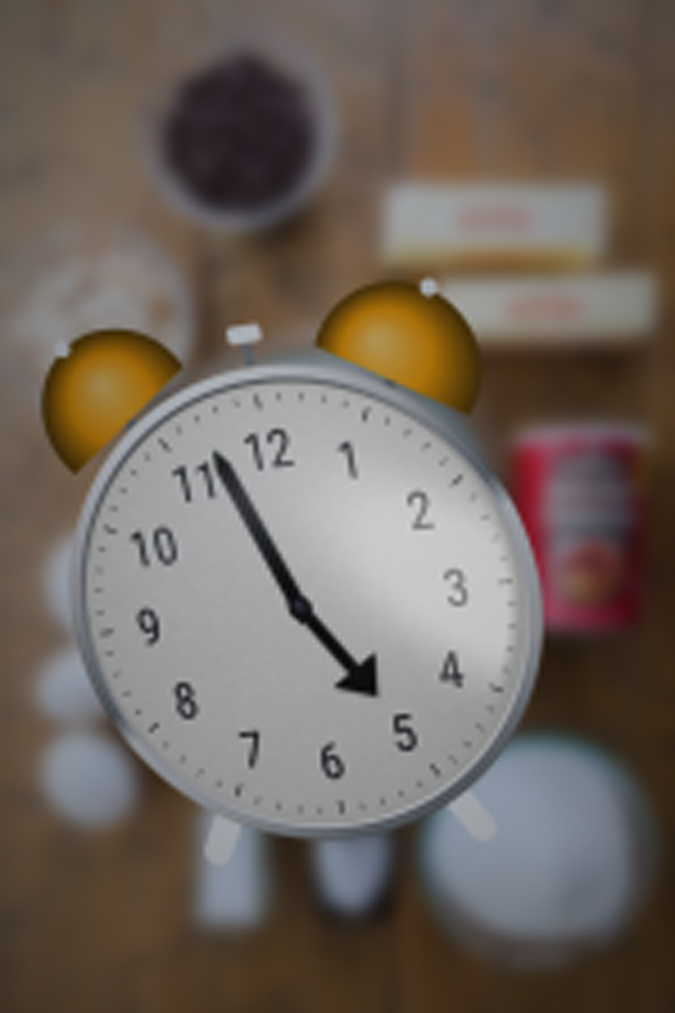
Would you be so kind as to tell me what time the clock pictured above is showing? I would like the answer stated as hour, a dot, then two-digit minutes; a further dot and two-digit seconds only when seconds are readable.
4.57
